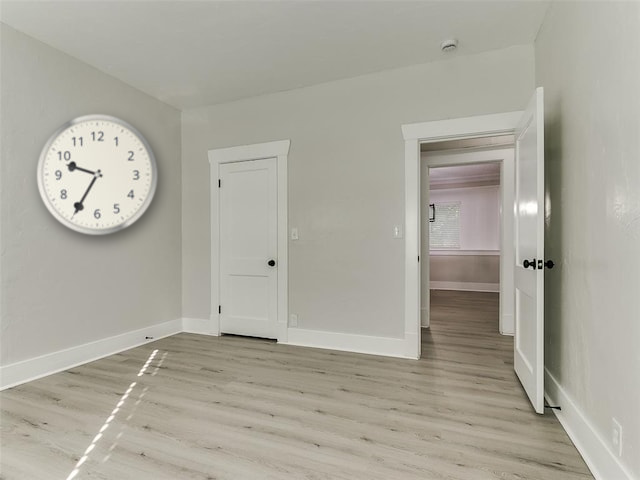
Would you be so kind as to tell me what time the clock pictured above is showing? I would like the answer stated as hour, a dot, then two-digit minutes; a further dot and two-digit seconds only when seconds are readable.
9.35
